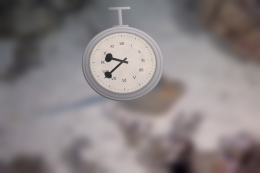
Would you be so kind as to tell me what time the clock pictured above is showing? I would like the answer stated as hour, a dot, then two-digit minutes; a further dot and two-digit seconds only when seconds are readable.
9.38
